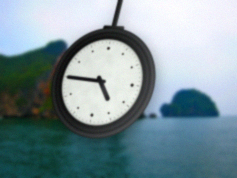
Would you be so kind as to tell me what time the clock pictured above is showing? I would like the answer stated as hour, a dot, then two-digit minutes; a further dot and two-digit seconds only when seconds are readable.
4.45
